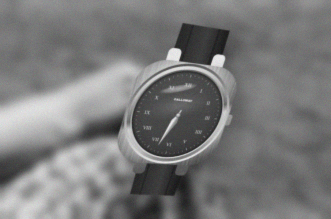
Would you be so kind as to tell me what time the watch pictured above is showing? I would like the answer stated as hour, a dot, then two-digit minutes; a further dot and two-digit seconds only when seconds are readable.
6.33
